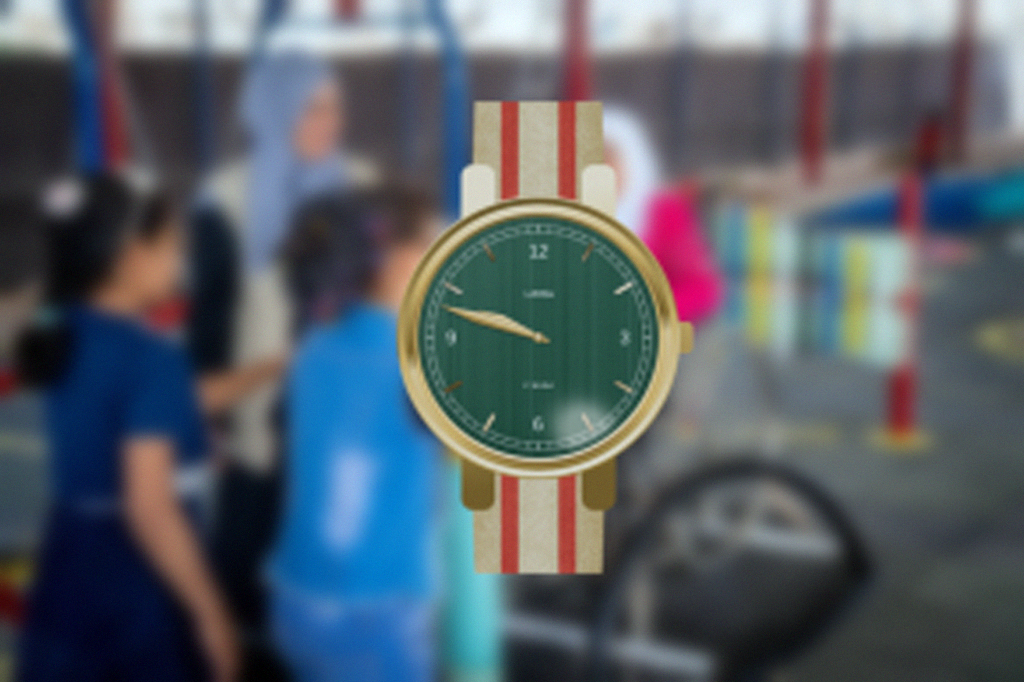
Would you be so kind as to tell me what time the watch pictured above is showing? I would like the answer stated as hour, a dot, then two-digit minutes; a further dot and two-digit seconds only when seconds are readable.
9.48
